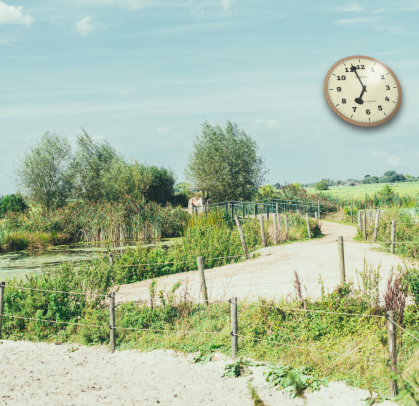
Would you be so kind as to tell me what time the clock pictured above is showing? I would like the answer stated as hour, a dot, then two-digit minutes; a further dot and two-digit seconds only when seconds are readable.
6.57
